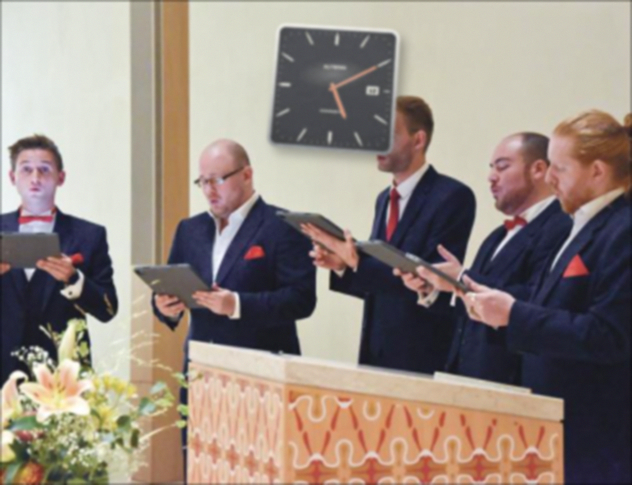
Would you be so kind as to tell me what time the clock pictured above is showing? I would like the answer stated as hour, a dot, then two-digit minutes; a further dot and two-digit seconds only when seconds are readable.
5.10
